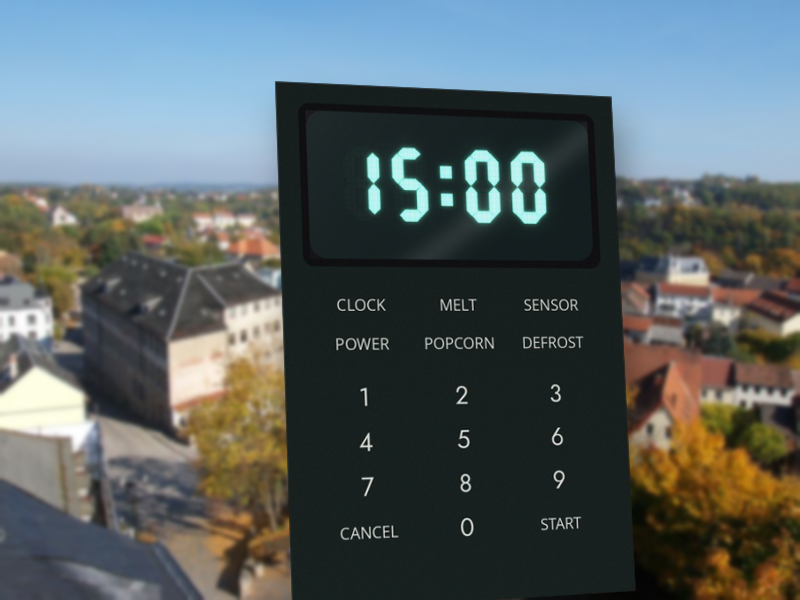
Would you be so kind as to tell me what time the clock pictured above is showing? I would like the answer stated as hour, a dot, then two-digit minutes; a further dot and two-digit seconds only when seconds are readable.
15.00
